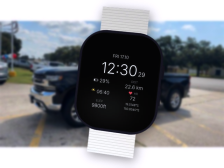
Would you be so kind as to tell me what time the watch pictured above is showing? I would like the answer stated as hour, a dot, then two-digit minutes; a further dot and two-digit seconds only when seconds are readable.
12.30
